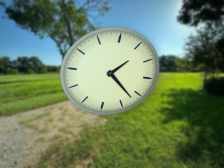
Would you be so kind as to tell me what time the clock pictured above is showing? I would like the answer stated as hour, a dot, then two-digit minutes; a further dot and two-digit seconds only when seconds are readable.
1.22
